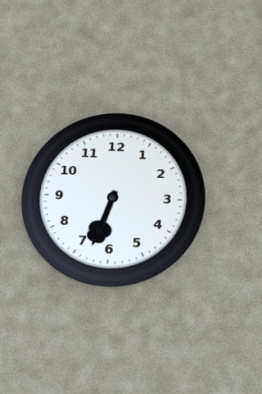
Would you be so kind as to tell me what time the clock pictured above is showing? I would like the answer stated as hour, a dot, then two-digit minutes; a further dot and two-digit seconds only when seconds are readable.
6.33
